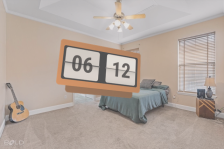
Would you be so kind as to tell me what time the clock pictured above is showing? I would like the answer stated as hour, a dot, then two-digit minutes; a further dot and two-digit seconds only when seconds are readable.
6.12
